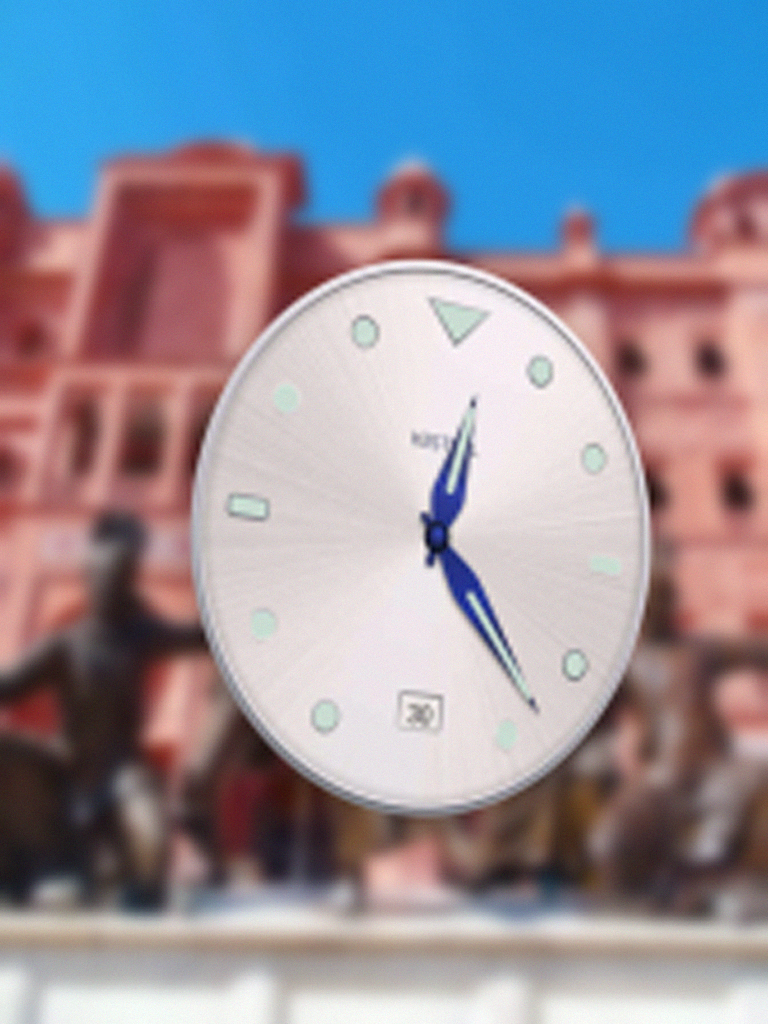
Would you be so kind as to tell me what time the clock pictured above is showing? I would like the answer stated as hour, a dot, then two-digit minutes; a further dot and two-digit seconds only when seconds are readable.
12.23
